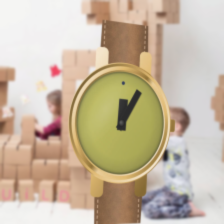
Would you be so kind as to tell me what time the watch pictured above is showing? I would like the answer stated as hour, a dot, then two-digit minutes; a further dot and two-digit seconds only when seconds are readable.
12.05
